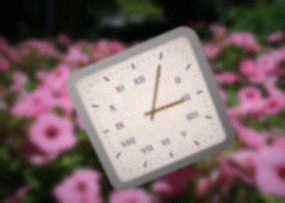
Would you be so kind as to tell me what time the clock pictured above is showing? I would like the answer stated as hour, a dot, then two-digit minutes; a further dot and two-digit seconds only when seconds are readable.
3.05
